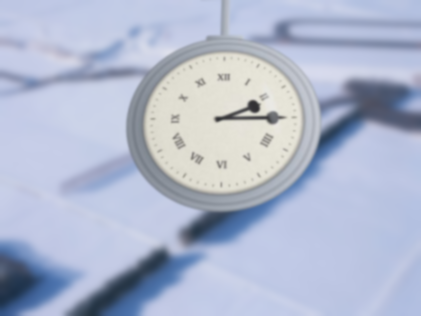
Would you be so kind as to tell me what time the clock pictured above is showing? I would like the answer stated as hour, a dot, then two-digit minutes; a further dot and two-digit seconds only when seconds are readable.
2.15
